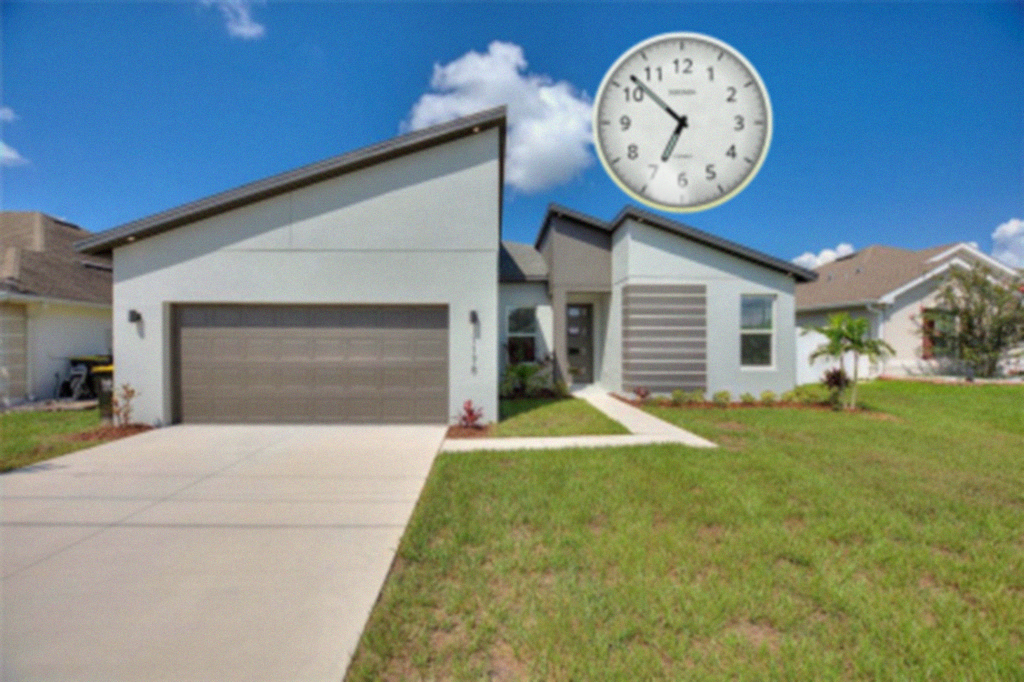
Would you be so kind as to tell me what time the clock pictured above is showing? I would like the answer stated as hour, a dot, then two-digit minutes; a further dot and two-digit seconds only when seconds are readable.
6.52
